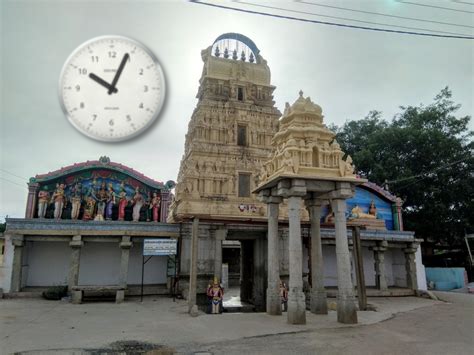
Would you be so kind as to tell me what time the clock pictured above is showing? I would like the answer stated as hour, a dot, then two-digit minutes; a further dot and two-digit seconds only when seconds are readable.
10.04
